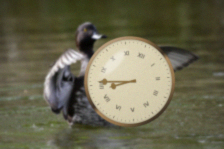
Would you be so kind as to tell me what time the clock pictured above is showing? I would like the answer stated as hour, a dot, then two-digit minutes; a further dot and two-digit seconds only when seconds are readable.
7.41
